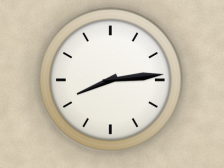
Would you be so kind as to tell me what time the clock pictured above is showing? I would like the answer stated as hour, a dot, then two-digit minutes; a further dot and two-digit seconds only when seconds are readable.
8.14
